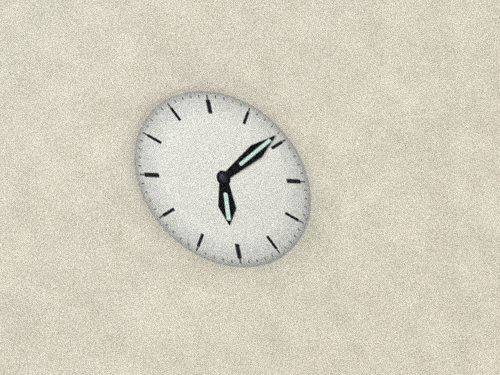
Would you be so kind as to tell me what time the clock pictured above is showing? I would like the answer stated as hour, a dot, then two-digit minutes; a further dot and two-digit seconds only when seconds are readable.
6.09
